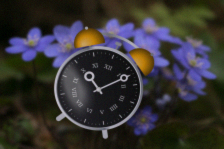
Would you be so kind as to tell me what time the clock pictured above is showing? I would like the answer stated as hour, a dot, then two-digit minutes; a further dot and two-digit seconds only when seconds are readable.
10.07
